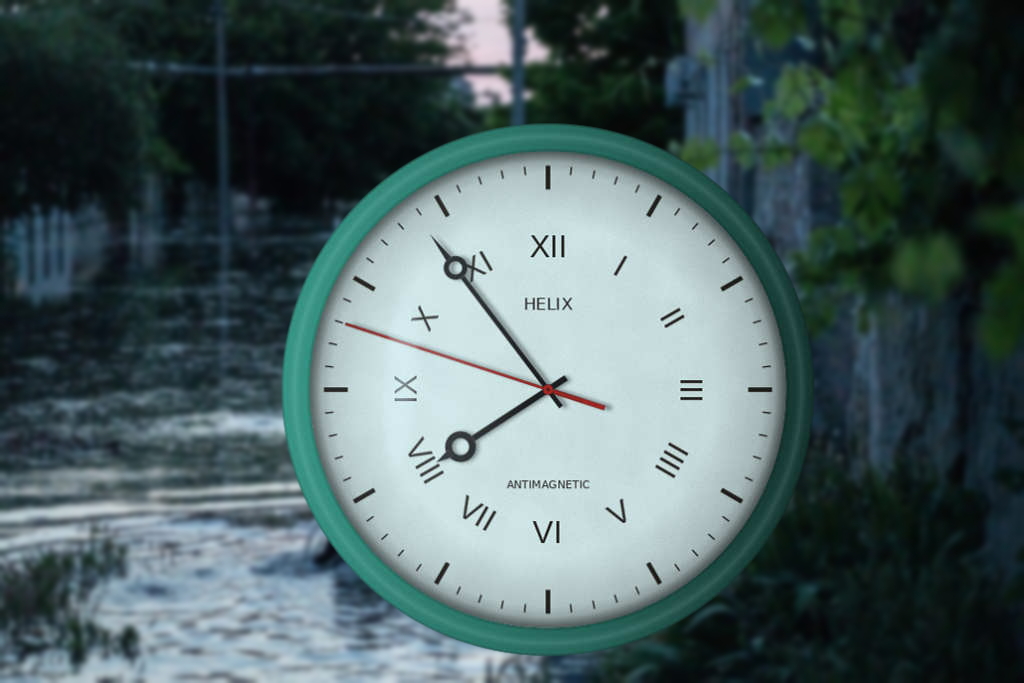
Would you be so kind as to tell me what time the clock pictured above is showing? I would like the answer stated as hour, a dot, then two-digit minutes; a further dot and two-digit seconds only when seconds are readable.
7.53.48
